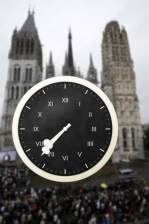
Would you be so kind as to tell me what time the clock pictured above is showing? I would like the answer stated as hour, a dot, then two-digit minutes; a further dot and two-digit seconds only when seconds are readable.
7.37
